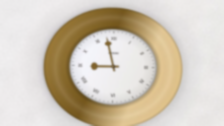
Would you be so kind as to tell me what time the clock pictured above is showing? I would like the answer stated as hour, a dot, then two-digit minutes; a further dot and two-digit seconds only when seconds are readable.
8.58
